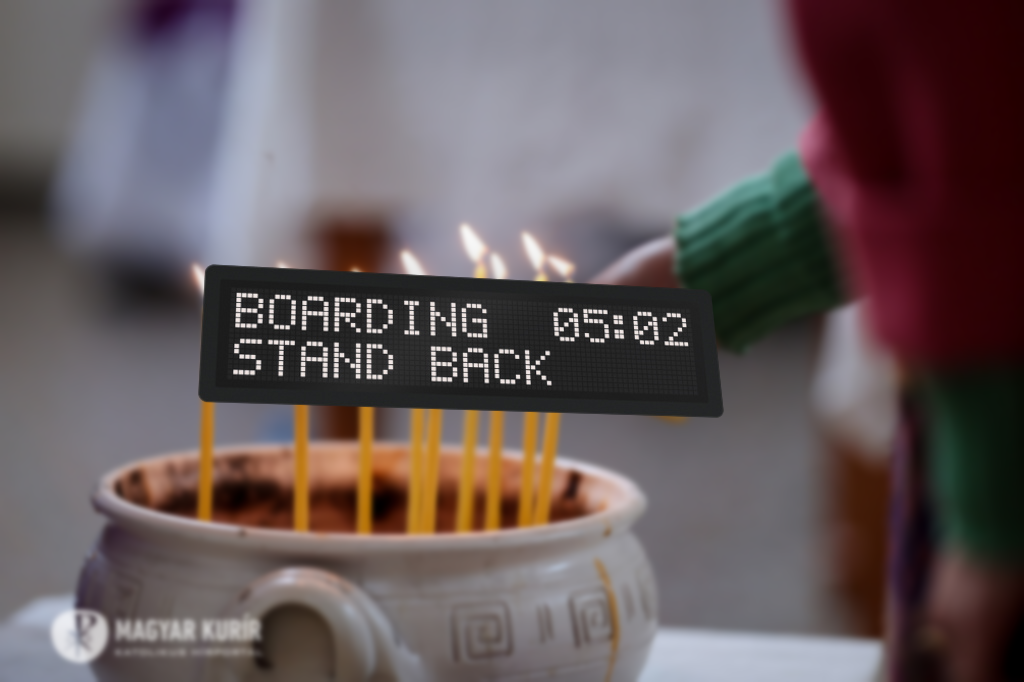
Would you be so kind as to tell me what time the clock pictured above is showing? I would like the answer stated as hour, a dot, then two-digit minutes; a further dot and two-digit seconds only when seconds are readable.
5.02
